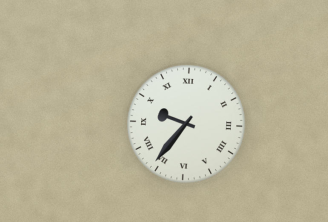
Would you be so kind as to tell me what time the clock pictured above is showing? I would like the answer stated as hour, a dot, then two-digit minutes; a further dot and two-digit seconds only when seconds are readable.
9.36
